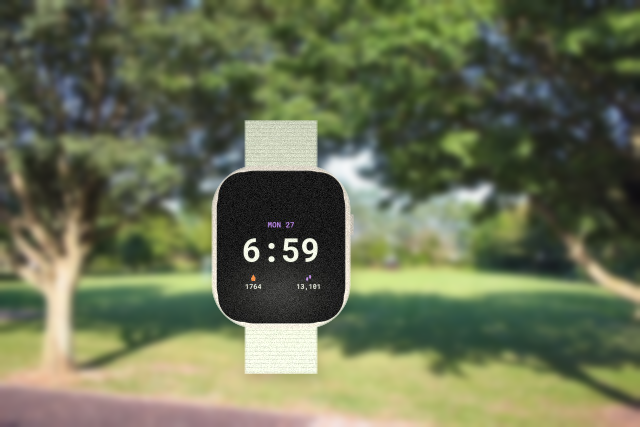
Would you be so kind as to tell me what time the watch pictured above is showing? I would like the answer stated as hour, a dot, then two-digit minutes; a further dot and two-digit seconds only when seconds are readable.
6.59
